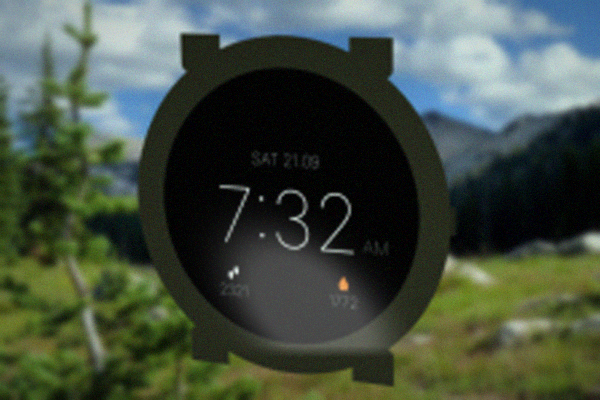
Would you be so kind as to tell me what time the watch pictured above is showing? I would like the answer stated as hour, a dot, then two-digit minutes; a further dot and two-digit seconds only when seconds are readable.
7.32
